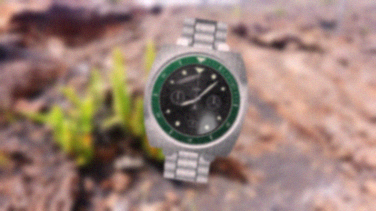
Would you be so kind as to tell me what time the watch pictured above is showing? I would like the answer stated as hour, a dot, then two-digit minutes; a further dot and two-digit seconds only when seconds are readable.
8.07
